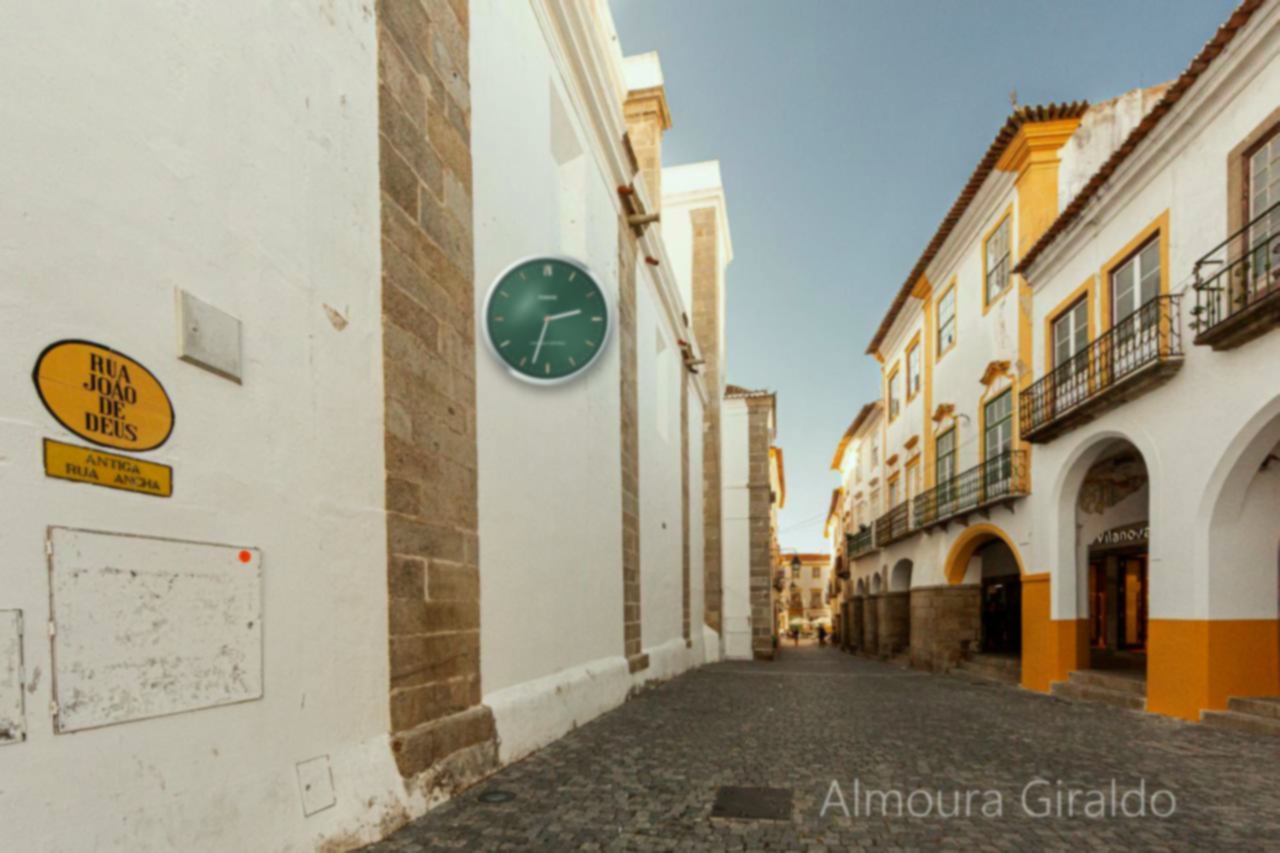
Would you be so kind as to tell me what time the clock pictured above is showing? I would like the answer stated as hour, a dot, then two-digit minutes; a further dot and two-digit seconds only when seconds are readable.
2.33
